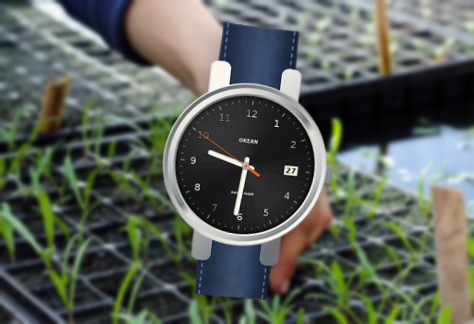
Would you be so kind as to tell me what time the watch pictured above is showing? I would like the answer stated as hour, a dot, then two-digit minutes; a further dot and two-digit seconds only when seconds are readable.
9.30.50
